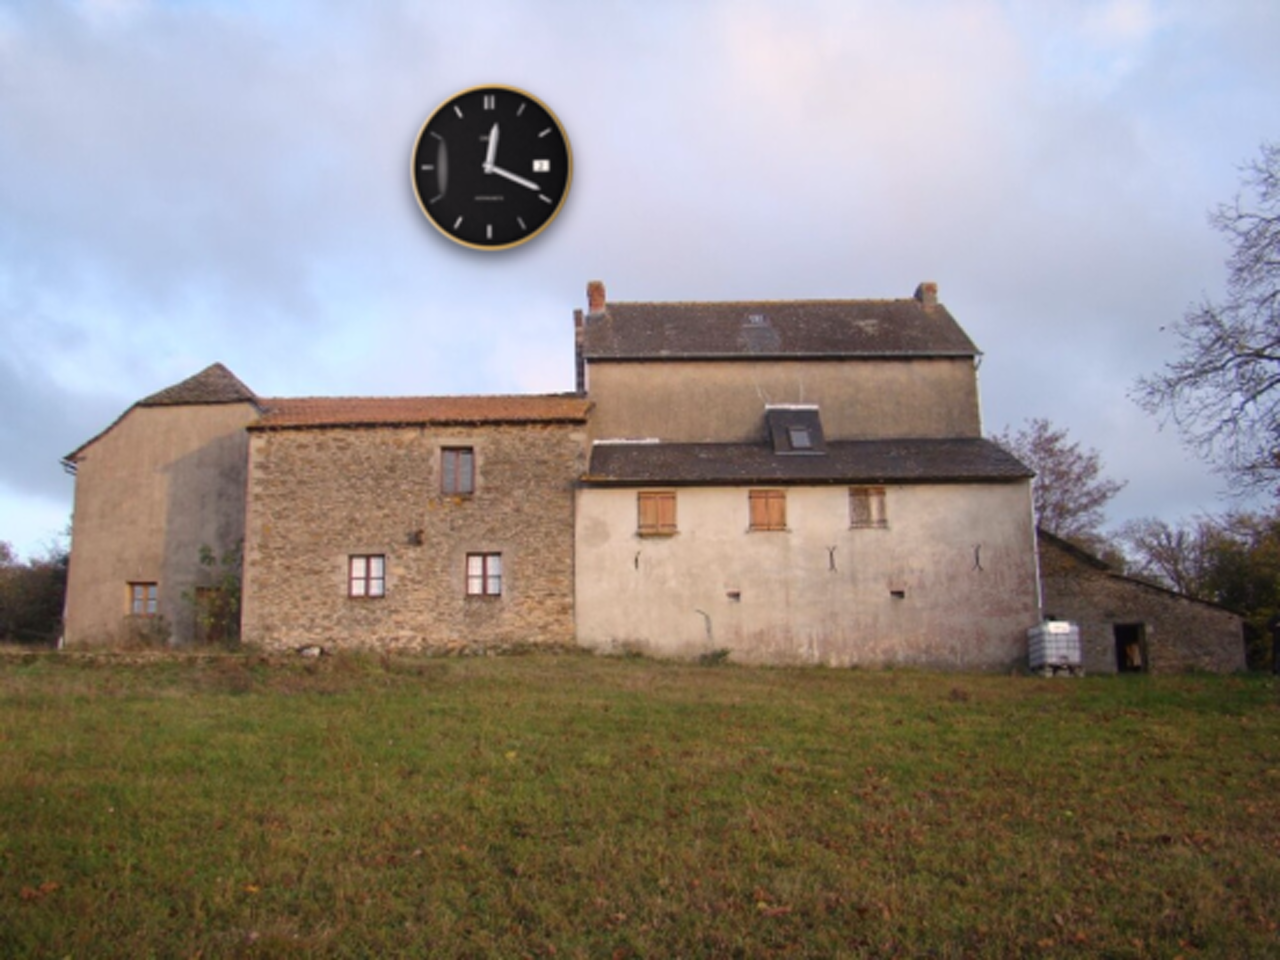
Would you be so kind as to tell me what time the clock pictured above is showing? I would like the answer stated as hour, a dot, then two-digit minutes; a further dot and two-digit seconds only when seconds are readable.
12.19
